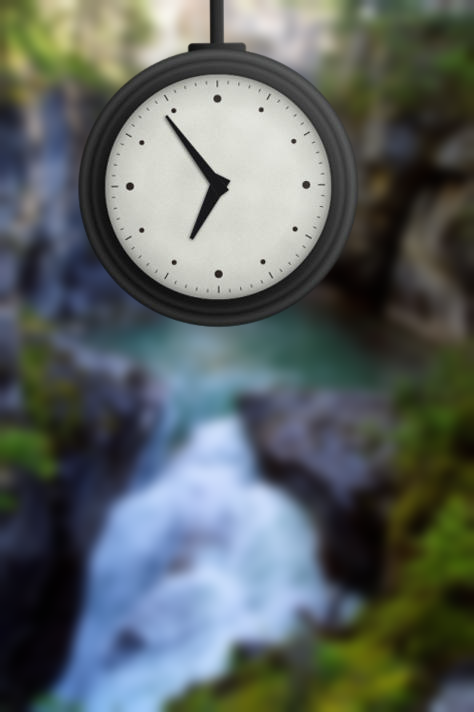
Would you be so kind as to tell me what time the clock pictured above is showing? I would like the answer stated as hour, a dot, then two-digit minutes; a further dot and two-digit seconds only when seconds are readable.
6.54
